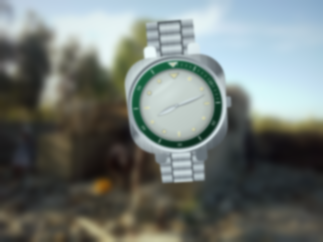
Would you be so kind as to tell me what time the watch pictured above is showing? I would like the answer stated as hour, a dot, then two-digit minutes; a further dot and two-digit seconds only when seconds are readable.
8.12
